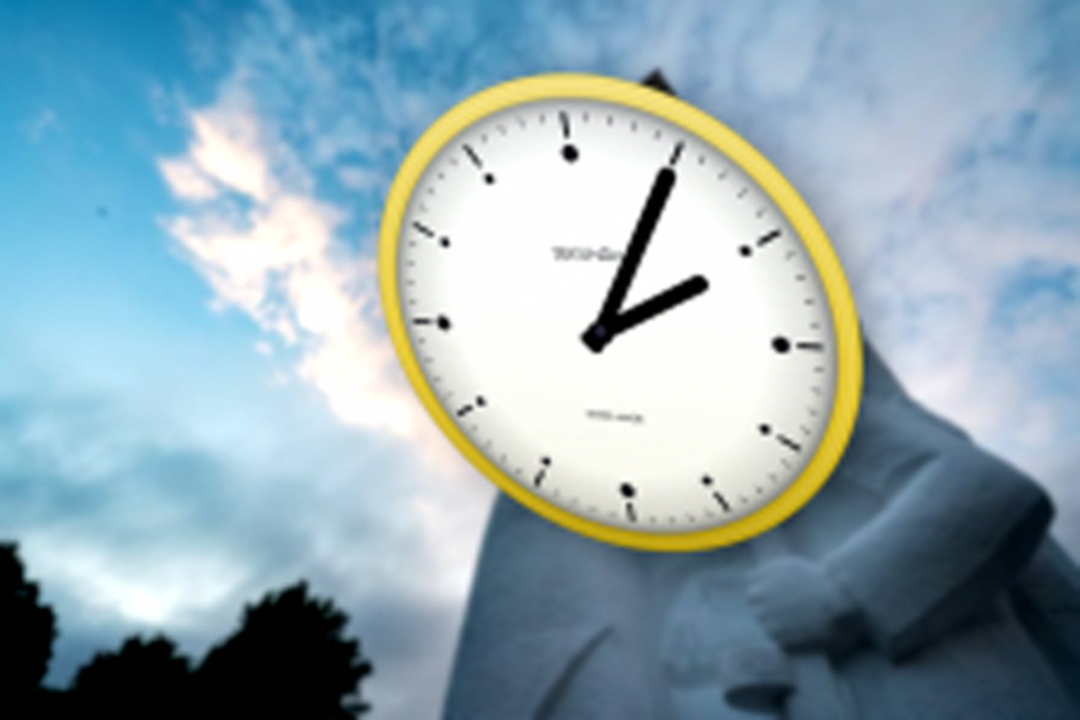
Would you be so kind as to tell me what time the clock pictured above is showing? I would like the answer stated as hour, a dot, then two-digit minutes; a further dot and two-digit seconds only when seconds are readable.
2.05
